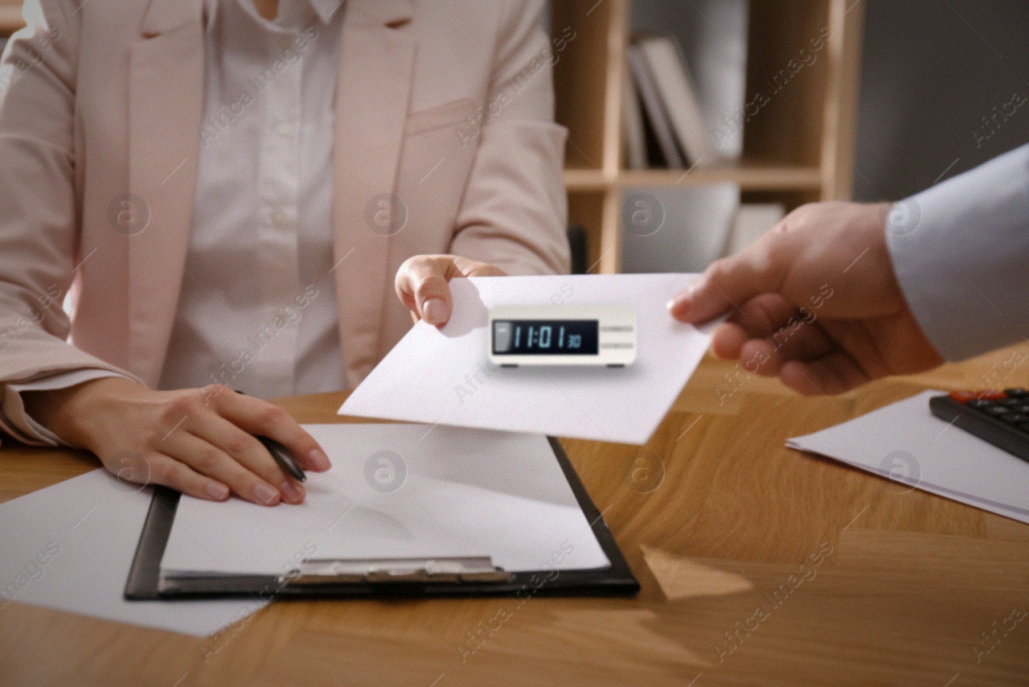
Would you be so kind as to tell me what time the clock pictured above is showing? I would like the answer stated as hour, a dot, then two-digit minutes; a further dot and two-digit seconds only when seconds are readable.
11.01
